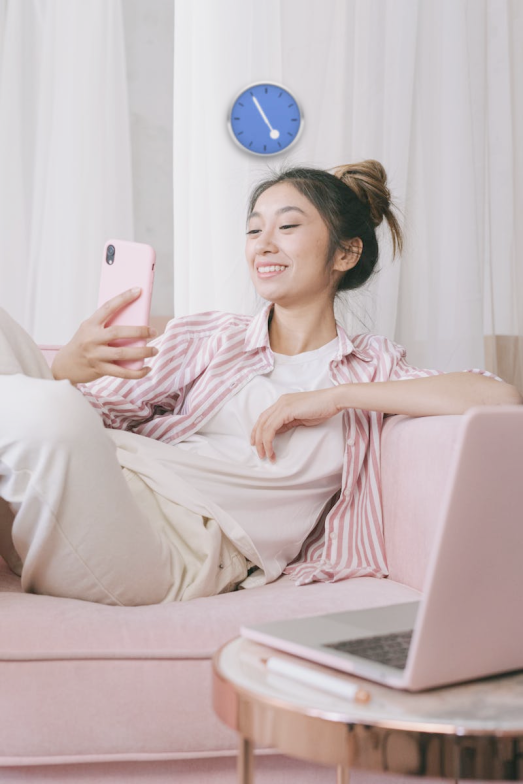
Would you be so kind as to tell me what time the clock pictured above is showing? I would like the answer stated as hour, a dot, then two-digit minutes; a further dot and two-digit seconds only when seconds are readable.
4.55
